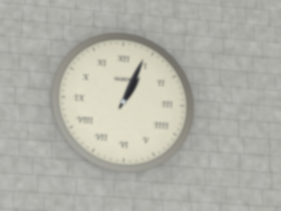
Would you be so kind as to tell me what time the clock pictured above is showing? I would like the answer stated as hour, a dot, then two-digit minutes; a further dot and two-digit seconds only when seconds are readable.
1.04
